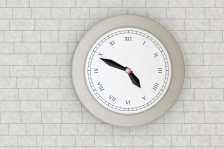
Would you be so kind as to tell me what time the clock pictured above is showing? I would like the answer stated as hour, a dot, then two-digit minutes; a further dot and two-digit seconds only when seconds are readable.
4.49
